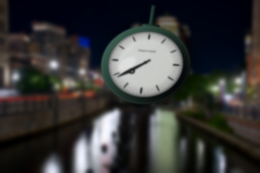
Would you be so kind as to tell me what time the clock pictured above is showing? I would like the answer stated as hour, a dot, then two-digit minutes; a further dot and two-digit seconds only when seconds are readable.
7.39
